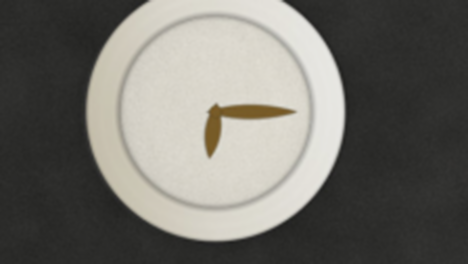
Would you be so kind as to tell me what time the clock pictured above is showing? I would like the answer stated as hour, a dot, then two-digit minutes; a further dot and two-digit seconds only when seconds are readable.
6.15
